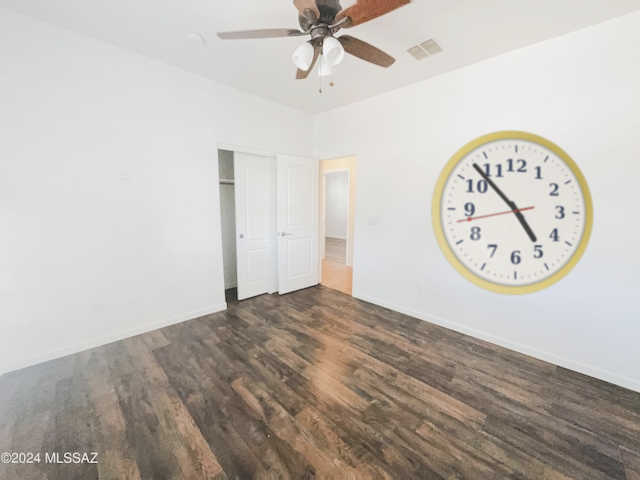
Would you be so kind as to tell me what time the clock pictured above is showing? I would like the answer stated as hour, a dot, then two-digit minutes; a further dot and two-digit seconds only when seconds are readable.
4.52.43
